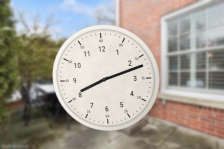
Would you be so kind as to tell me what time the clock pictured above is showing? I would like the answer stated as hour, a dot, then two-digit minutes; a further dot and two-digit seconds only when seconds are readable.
8.12
